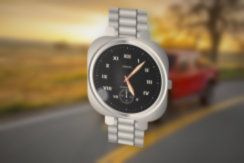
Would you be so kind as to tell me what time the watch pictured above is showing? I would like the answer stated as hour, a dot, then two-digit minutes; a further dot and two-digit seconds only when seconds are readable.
5.07
